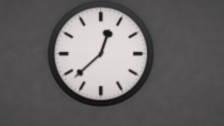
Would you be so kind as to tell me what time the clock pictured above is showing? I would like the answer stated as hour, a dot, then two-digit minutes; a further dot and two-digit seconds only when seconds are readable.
12.38
